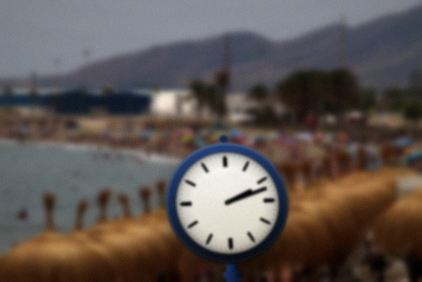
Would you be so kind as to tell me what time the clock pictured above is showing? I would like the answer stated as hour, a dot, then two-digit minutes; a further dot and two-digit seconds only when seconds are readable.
2.12
